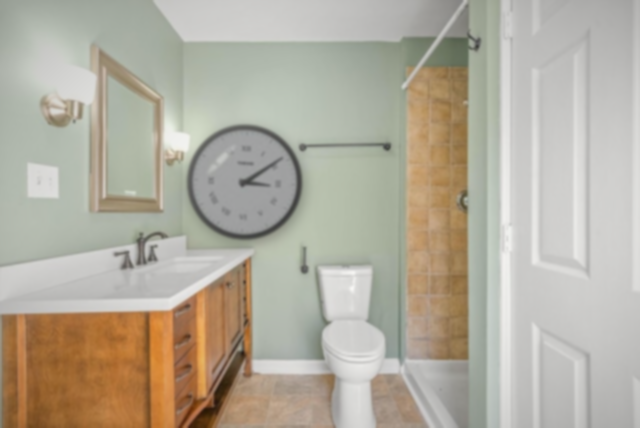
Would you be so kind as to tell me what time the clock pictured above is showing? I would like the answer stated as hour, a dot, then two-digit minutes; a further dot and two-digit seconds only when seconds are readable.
3.09
